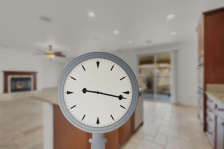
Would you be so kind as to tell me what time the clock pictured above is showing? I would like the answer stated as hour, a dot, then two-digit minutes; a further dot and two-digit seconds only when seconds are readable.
9.17
